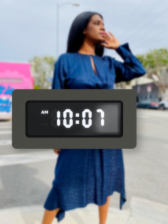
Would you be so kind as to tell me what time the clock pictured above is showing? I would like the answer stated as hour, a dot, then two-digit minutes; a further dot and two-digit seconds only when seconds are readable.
10.07
